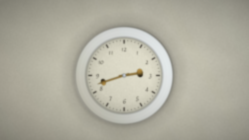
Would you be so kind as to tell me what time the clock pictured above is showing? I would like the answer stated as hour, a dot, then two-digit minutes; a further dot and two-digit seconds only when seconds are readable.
2.42
